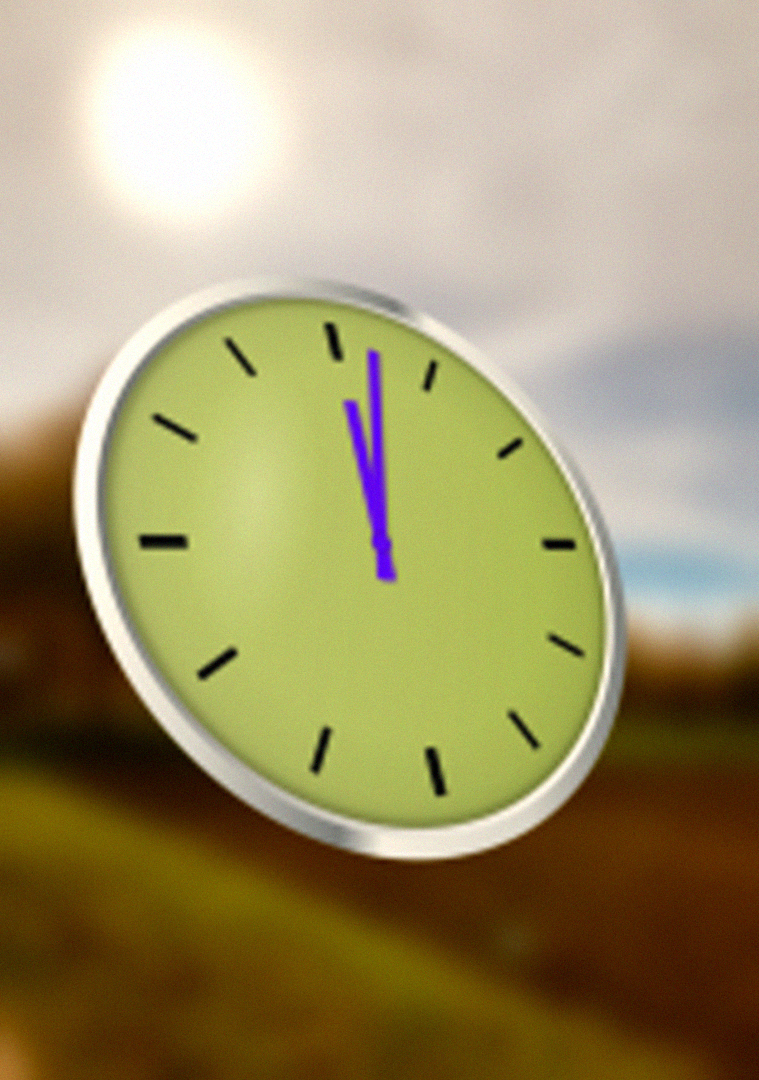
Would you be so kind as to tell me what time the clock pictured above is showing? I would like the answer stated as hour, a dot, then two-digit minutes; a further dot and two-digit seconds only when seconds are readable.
12.02
